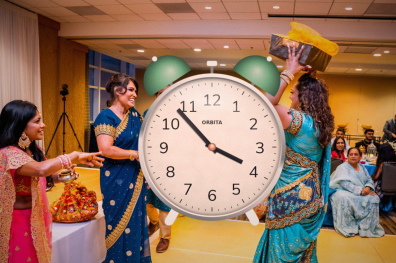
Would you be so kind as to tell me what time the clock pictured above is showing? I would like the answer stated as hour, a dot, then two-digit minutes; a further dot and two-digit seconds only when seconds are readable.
3.53
